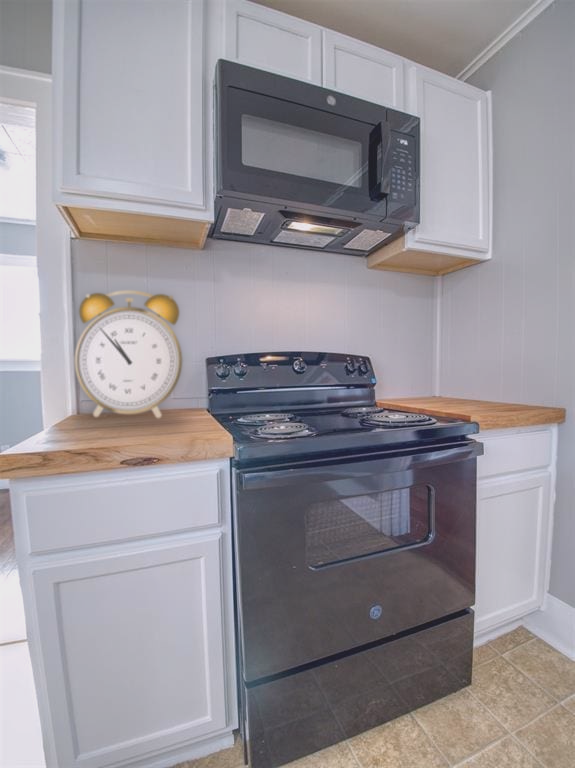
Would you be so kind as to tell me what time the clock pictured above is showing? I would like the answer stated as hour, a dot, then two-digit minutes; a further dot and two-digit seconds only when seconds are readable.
10.53
